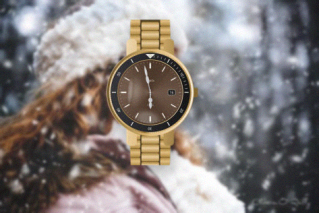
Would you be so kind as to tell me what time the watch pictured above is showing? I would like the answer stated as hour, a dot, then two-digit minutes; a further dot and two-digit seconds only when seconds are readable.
5.58
